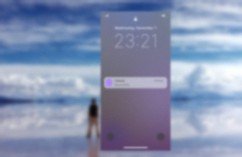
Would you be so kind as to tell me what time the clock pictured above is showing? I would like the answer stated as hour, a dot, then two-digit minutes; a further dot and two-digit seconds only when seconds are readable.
23.21
